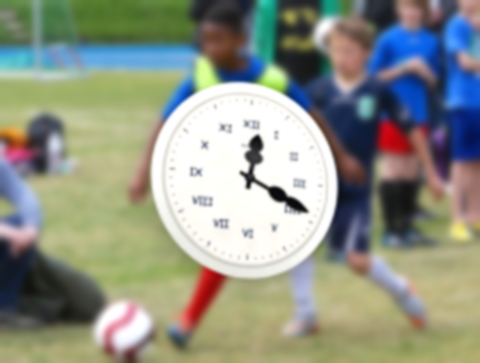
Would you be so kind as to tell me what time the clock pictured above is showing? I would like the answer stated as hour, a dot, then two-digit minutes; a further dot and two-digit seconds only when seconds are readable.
12.19
